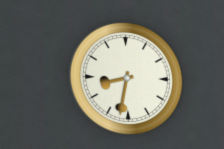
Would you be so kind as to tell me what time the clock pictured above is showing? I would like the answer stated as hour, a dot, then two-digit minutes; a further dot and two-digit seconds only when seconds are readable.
8.32
